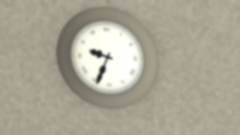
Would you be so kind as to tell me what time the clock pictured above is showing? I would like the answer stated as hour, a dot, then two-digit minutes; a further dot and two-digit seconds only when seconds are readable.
9.34
